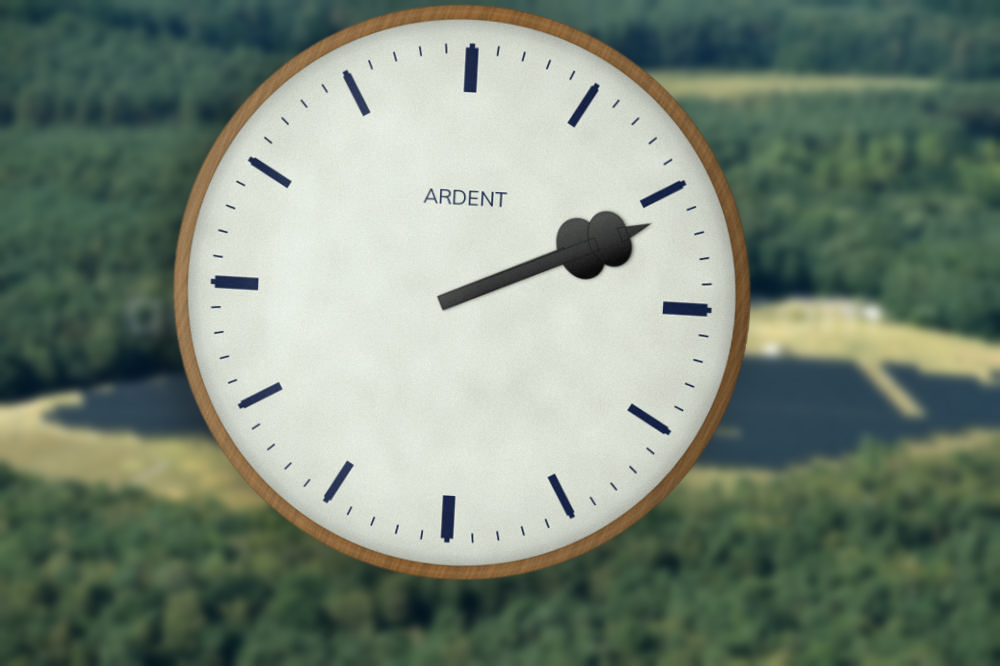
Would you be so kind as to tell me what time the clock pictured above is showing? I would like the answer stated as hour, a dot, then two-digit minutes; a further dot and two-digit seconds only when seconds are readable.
2.11
